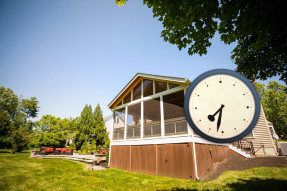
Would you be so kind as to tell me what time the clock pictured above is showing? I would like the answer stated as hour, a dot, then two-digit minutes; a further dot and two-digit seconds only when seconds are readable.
7.32
